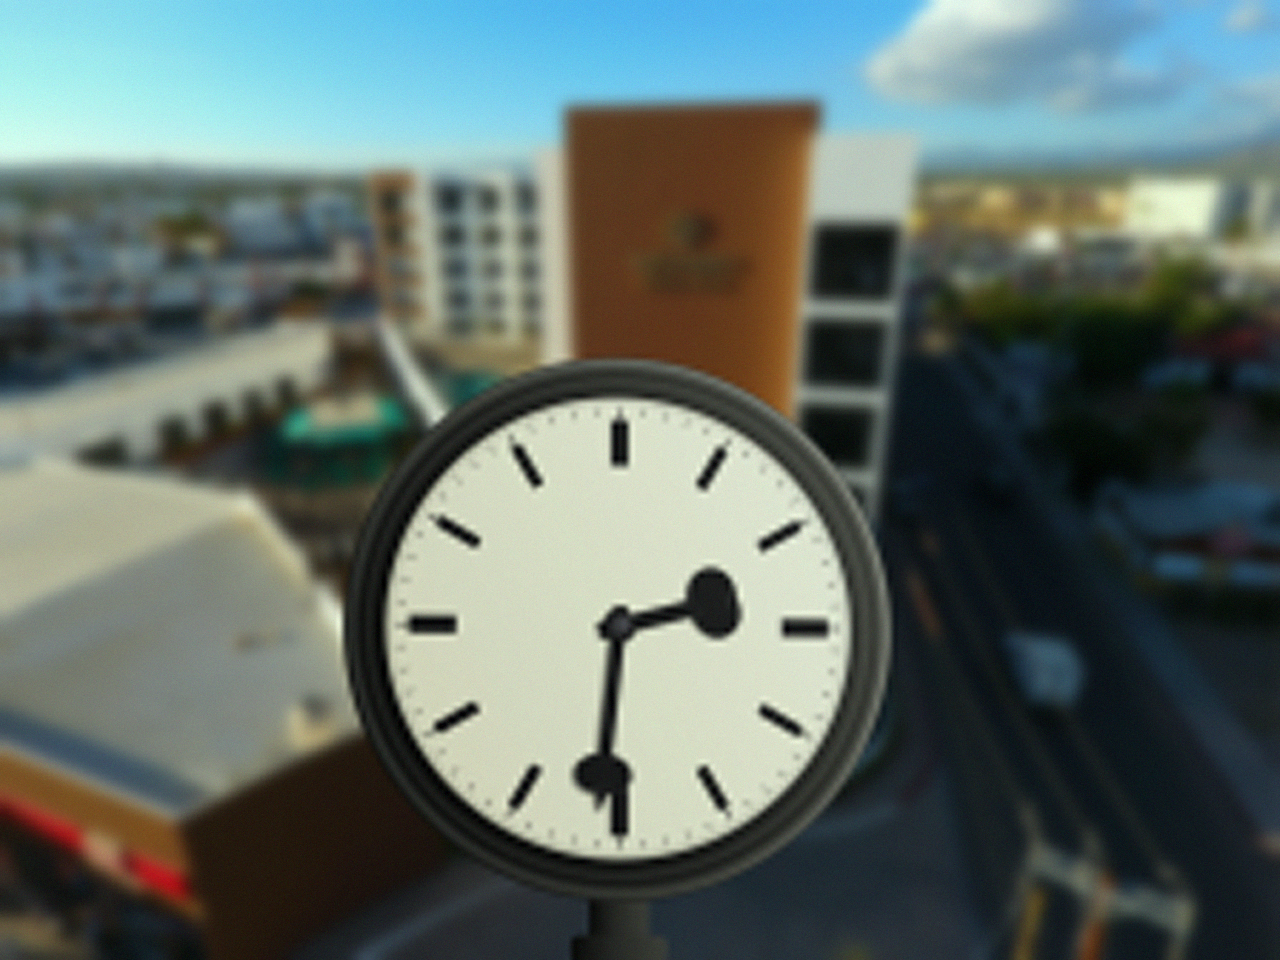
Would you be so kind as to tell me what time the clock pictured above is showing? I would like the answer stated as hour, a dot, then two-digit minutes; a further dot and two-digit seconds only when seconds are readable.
2.31
